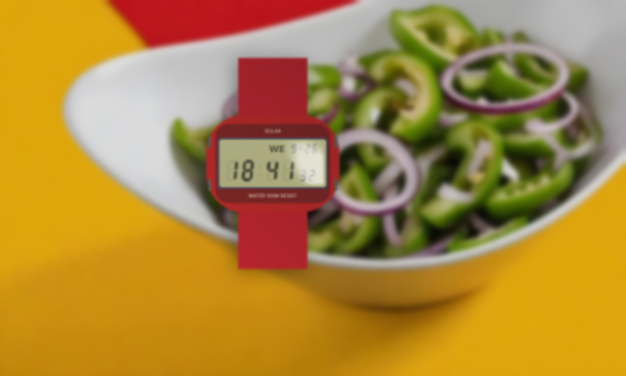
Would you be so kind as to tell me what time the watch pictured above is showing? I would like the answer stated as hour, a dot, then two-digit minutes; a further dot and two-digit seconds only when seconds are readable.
18.41.32
